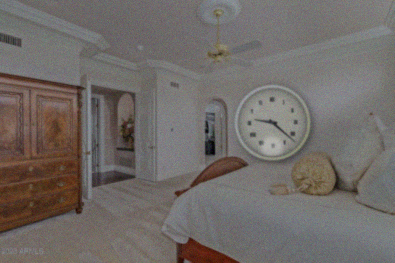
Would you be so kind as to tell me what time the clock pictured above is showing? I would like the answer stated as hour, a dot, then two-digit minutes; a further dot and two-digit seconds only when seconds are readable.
9.22
